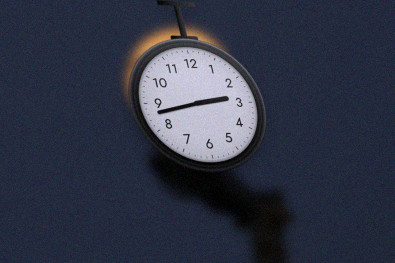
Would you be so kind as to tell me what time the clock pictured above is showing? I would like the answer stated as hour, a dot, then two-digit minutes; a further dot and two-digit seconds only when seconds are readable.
2.43
